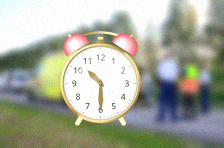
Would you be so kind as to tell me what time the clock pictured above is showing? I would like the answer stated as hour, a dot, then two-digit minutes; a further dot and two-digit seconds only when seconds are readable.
10.30
